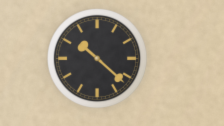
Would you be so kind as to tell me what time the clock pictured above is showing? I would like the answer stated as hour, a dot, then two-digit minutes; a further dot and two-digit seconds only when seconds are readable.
10.22
